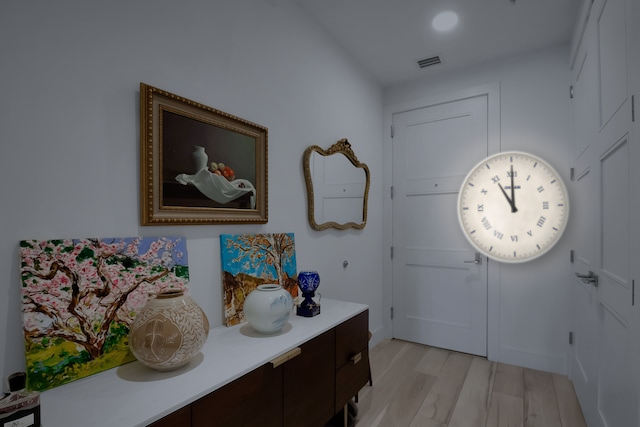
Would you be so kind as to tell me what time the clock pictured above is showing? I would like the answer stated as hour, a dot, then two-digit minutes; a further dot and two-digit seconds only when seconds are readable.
11.00
